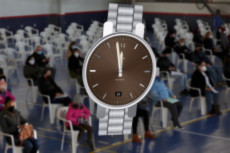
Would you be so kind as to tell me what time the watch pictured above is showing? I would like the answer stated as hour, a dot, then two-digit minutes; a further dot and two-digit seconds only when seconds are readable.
11.58
